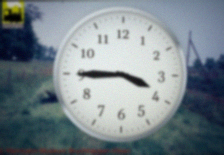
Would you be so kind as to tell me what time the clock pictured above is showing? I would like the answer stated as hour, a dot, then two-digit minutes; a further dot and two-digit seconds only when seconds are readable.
3.45
